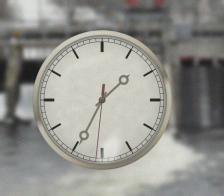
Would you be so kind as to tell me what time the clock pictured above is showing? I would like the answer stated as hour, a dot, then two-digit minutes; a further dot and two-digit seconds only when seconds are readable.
1.34.31
